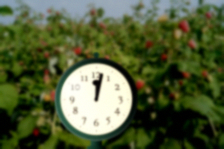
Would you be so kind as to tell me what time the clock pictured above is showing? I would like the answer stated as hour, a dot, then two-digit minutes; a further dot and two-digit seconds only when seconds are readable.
12.02
